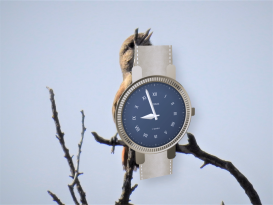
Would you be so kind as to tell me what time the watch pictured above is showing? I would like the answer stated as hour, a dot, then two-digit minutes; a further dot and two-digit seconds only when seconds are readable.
8.57
